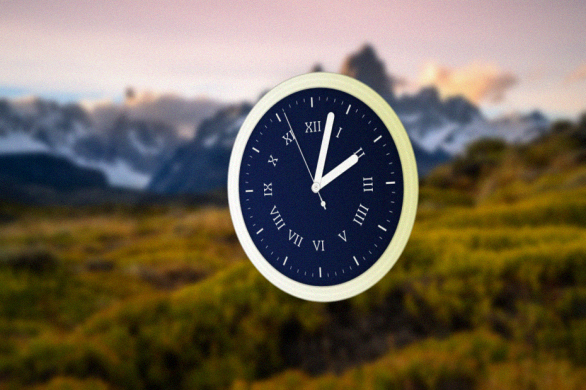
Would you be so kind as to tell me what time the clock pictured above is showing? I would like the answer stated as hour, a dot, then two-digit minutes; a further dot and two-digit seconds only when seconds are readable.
2.02.56
